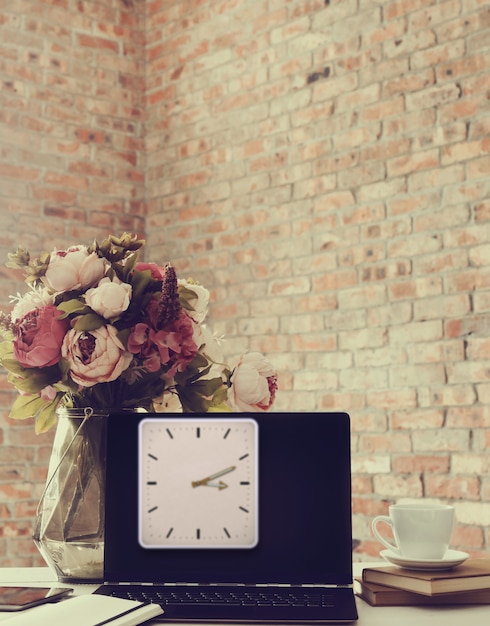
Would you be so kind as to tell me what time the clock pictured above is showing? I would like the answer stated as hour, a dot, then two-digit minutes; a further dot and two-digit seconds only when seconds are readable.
3.11
